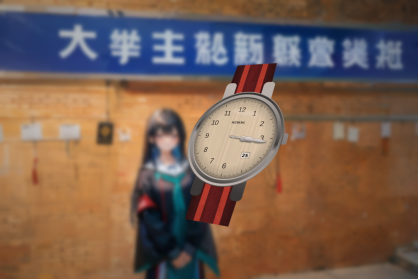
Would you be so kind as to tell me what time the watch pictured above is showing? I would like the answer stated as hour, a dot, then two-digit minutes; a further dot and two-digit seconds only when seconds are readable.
3.16
